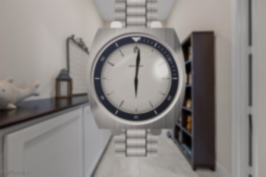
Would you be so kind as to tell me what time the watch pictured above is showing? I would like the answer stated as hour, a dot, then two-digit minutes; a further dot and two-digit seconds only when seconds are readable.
6.01
